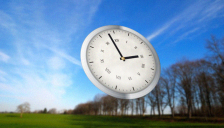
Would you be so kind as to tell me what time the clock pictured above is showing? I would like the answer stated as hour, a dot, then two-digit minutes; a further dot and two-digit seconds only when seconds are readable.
2.58
